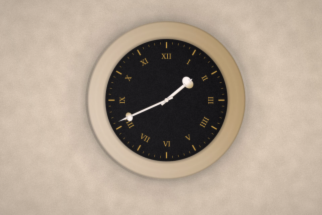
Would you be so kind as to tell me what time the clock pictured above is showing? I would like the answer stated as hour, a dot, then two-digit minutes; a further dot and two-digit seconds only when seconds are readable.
1.41
